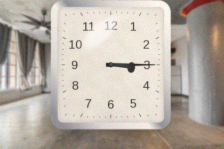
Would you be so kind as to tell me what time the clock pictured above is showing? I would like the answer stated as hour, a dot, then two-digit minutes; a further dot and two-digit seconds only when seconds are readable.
3.15
